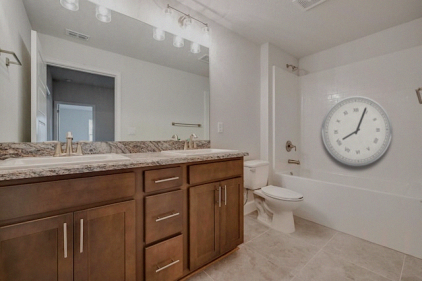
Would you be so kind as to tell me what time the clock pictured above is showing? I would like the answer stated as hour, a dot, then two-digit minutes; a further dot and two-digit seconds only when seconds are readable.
8.04
